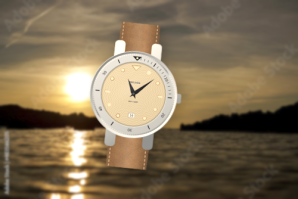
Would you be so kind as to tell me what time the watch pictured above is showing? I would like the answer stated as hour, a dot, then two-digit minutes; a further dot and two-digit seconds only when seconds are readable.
11.08
